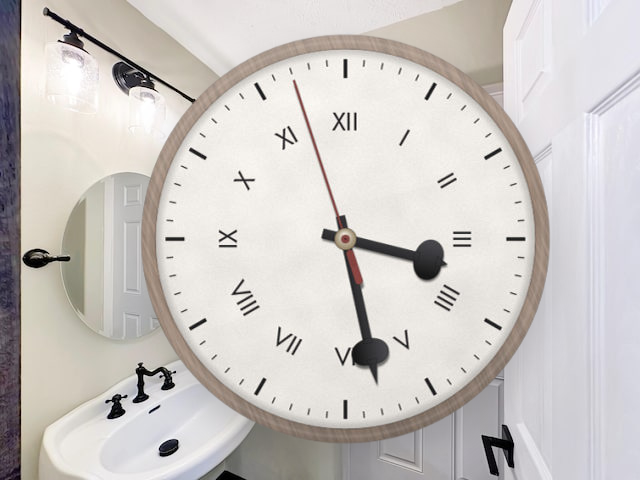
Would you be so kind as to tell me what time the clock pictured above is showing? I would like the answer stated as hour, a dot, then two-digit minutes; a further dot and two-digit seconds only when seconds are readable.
3.27.57
